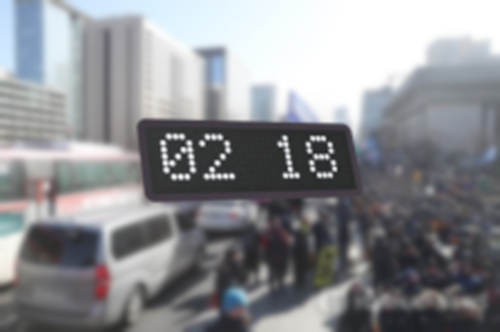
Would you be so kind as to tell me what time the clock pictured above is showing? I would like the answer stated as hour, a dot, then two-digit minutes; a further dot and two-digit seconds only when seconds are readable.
2.18
